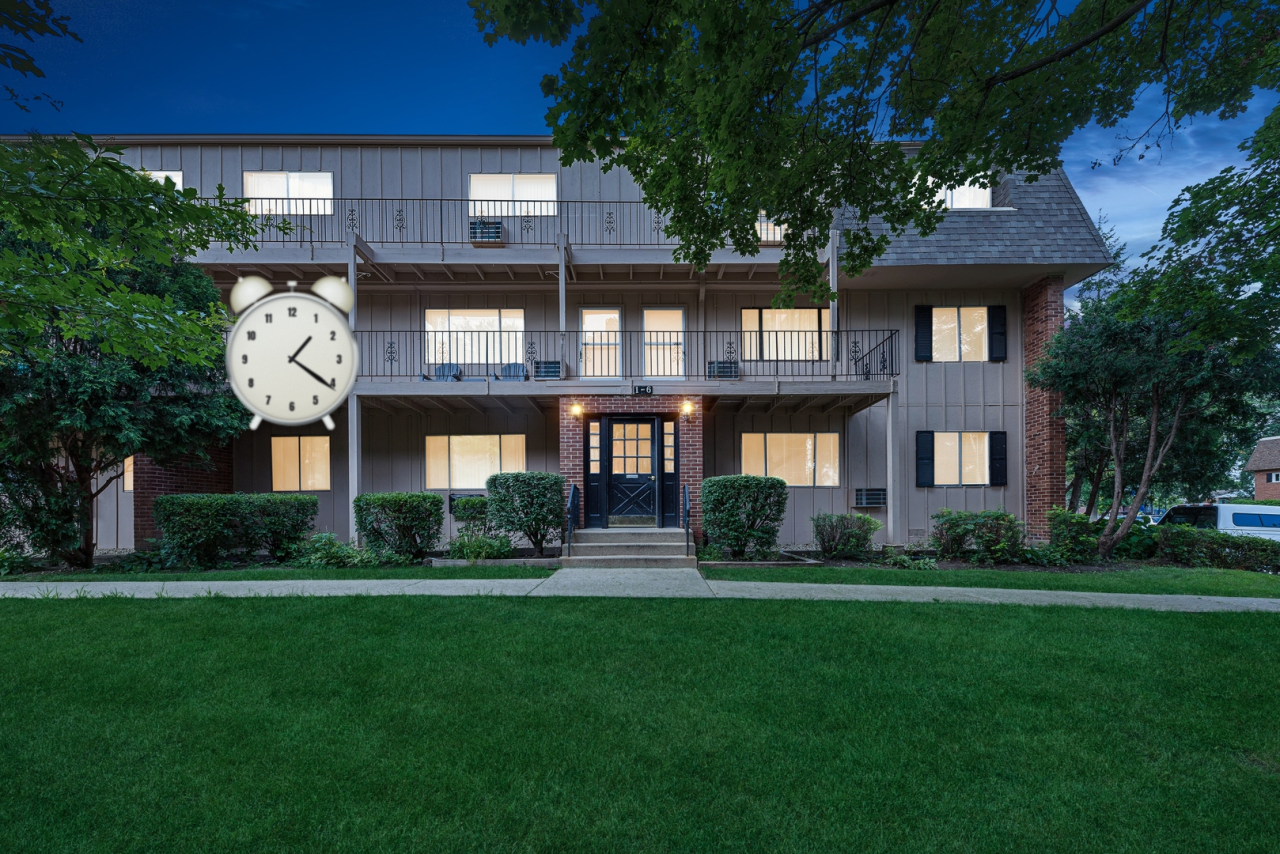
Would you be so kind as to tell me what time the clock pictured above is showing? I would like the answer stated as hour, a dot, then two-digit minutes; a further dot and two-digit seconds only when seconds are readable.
1.21
